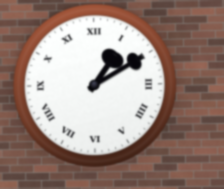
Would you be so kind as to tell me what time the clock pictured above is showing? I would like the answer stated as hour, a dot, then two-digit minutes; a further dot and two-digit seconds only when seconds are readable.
1.10
